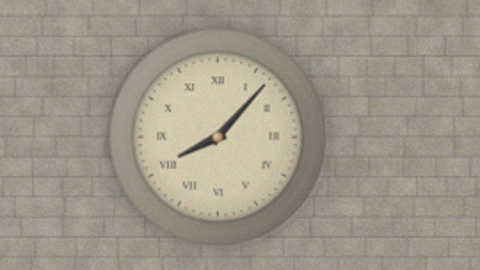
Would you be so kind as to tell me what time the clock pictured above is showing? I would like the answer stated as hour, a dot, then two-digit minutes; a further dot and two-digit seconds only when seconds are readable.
8.07
